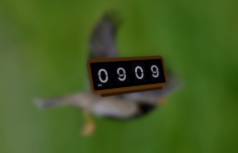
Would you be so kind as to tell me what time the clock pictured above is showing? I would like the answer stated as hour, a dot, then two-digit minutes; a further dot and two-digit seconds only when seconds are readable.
9.09
